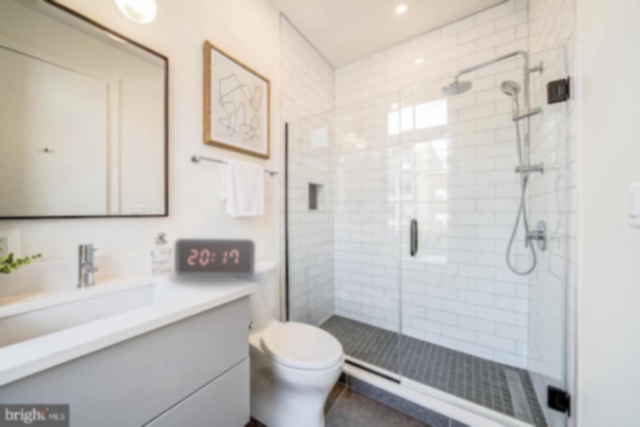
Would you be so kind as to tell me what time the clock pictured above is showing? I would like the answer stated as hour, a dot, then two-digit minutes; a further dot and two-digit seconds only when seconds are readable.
20.17
